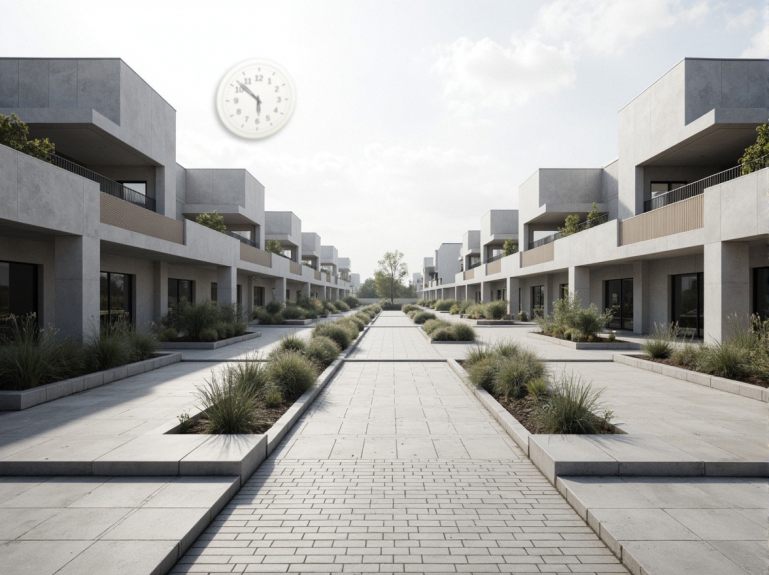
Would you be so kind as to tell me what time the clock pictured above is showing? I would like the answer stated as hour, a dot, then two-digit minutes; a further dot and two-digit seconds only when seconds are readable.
5.52
